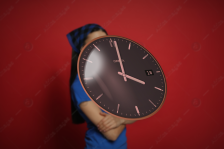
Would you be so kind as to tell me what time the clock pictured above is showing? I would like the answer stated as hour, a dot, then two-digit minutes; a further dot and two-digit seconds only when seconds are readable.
4.01
